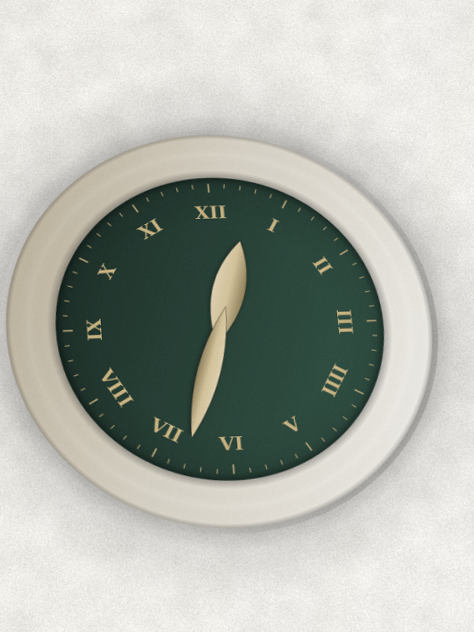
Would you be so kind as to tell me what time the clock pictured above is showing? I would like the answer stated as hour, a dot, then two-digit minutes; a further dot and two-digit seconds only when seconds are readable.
12.33
